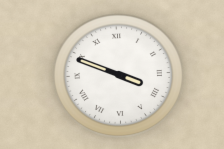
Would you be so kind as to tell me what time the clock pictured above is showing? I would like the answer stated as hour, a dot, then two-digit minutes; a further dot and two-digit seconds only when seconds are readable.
3.49
